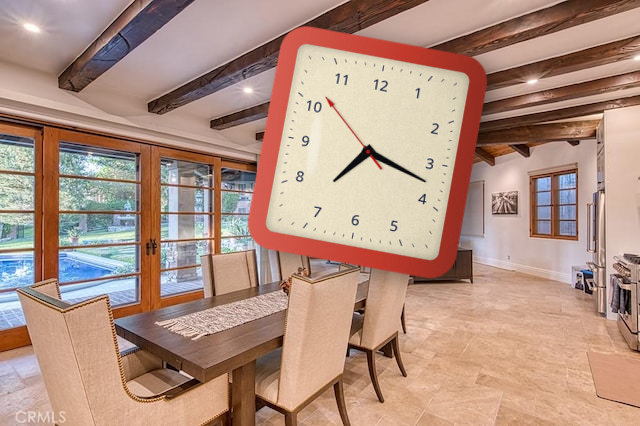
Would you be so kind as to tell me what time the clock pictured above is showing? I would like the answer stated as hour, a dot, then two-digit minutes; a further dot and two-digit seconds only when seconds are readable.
7.17.52
